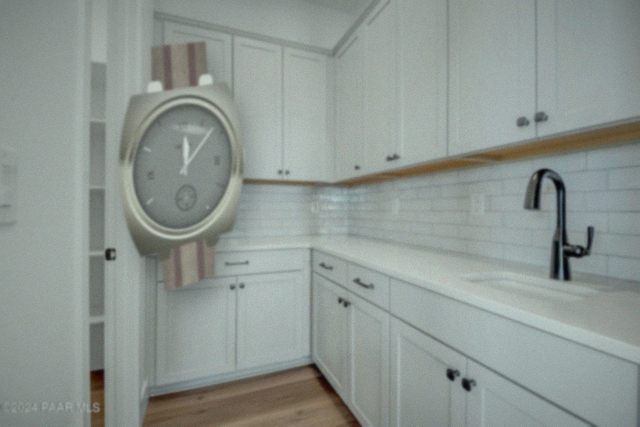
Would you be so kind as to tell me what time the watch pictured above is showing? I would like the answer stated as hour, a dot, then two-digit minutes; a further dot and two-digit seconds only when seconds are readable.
12.08
